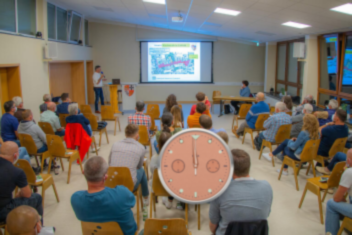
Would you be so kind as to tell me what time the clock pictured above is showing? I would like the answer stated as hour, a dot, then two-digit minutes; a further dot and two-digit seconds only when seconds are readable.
11.59
